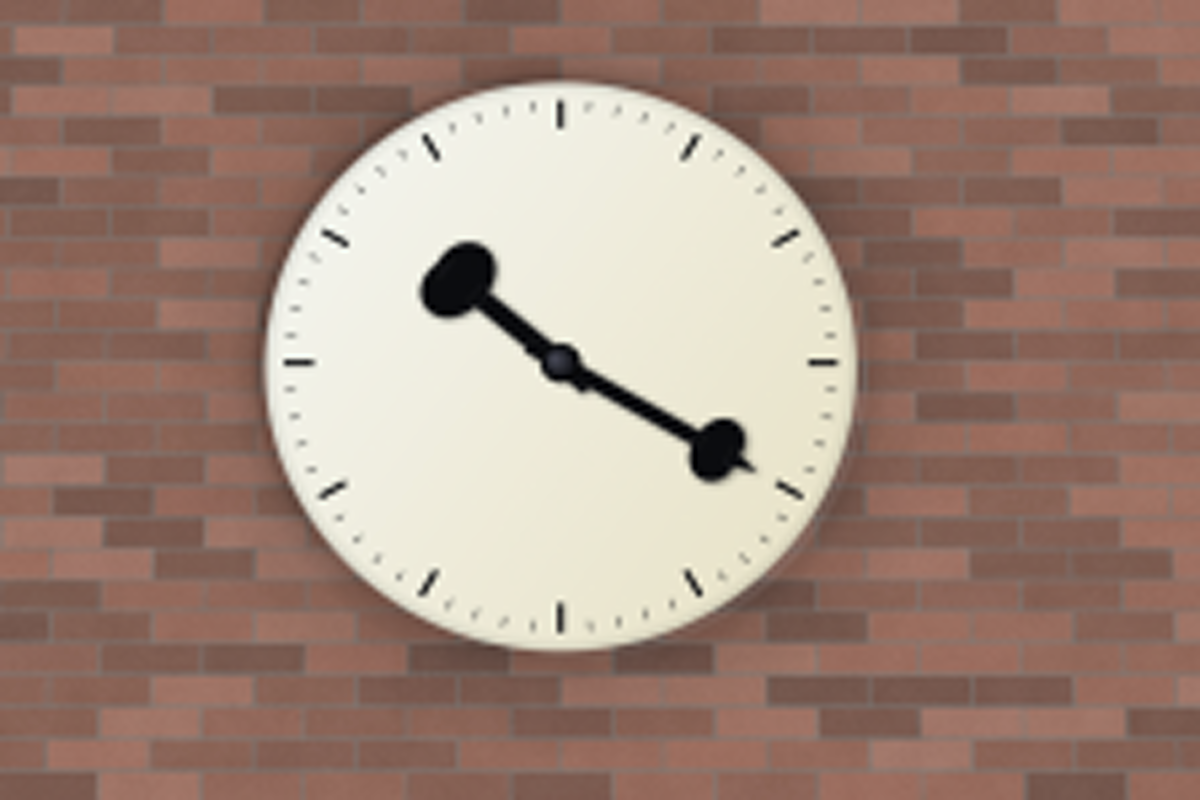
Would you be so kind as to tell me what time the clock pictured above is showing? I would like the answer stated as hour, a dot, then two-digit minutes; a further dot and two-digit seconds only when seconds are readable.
10.20
